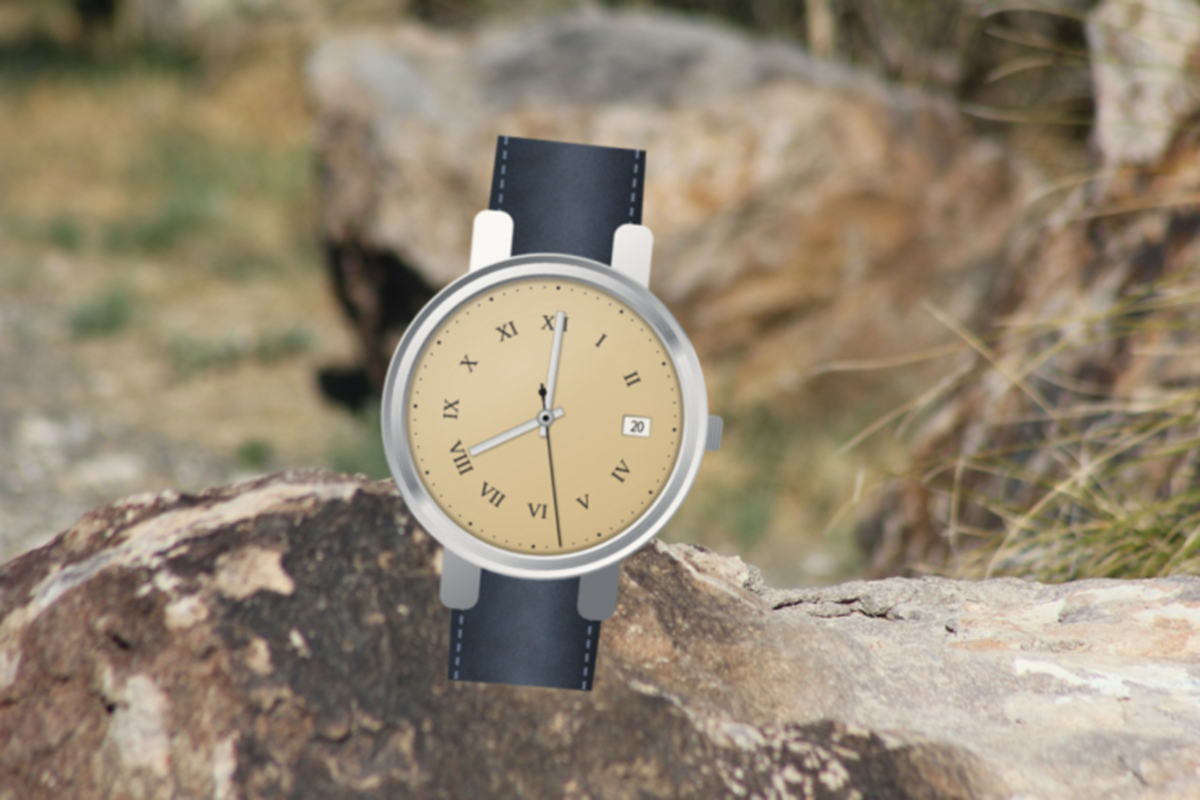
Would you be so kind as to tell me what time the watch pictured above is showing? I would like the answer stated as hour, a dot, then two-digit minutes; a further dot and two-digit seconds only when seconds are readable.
8.00.28
